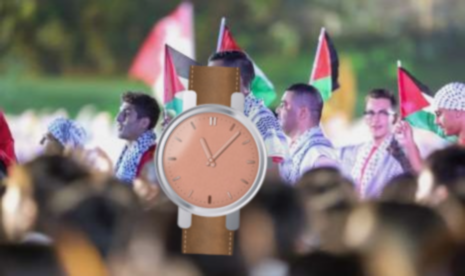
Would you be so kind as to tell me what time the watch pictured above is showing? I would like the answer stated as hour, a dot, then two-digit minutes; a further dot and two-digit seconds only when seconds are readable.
11.07
